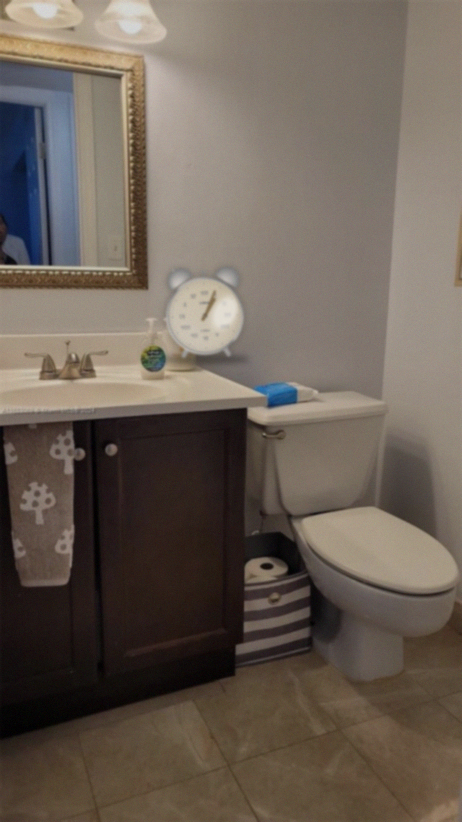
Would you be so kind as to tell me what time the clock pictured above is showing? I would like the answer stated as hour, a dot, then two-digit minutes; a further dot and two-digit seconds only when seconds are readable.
1.04
